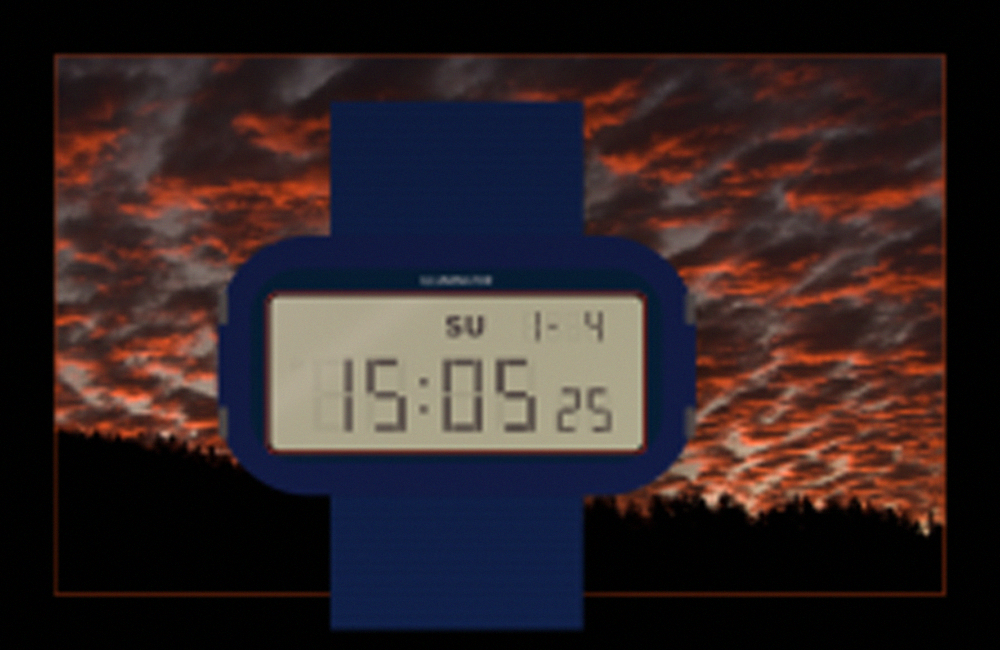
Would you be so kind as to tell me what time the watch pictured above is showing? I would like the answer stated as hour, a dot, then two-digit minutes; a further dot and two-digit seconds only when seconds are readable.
15.05.25
